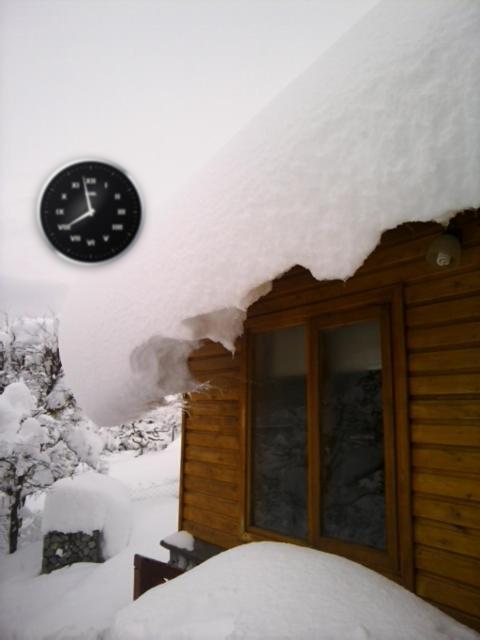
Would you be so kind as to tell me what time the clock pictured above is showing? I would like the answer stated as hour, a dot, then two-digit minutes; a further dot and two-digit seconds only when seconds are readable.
7.58
